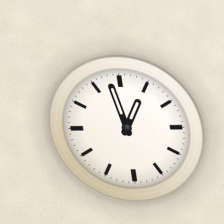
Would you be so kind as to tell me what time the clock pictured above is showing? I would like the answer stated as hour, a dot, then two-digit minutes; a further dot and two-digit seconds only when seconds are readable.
12.58
